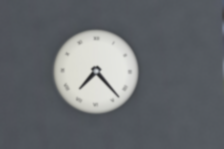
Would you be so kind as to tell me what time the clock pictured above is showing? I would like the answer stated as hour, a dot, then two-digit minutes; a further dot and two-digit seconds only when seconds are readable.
7.23
